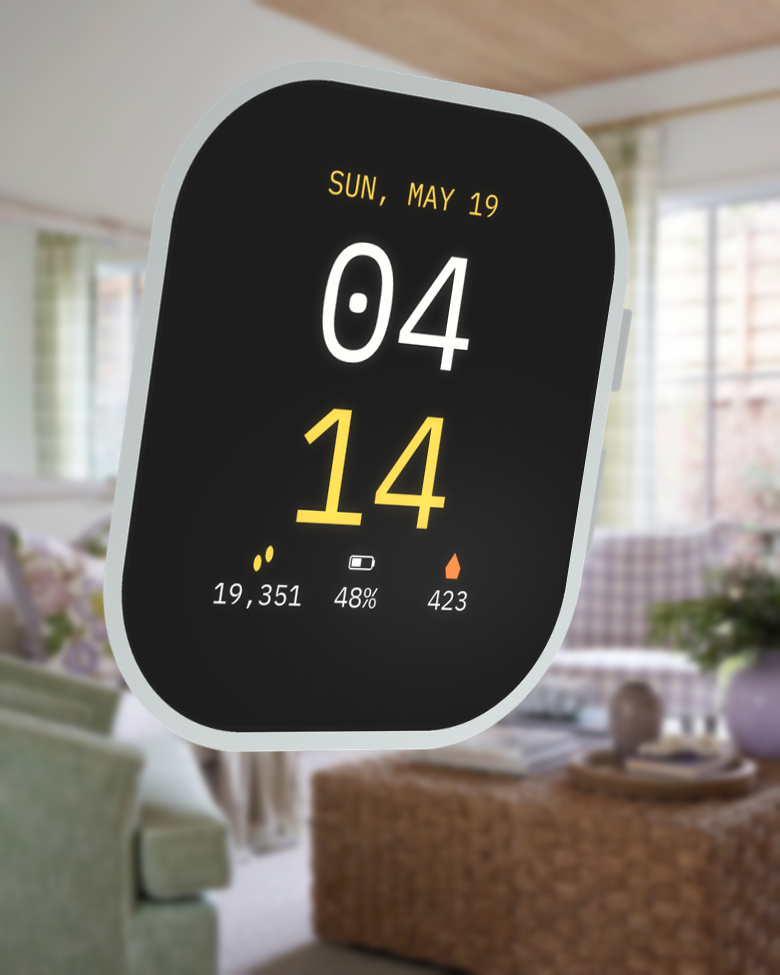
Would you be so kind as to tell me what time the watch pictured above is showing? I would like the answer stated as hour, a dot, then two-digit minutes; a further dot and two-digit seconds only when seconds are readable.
4.14
